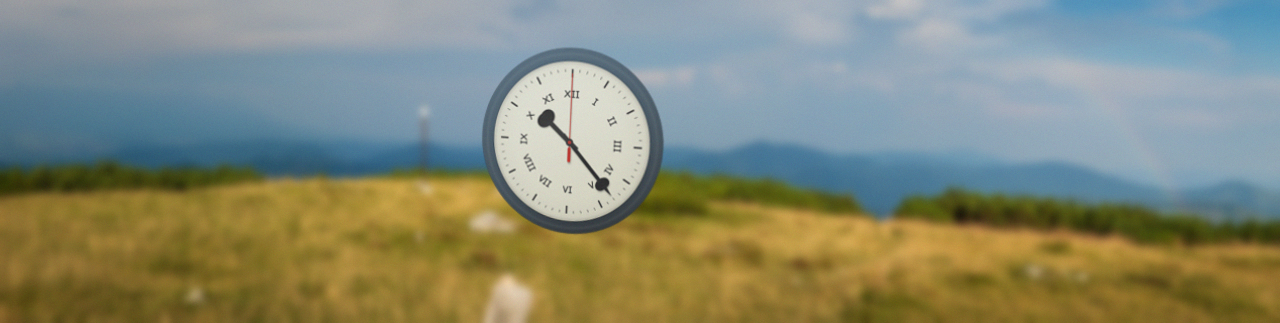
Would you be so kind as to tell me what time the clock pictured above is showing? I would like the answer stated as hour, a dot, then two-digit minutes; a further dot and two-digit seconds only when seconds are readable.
10.23.00
